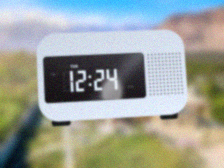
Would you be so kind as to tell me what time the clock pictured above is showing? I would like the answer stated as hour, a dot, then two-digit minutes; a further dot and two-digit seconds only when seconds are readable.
12.24
